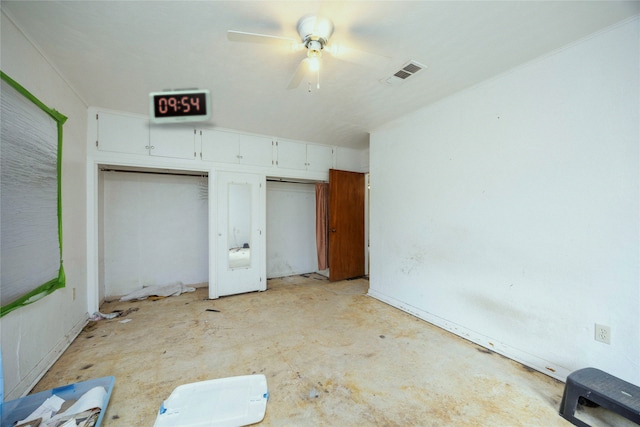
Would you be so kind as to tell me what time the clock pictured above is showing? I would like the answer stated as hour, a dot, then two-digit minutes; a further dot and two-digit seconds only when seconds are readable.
9.54
